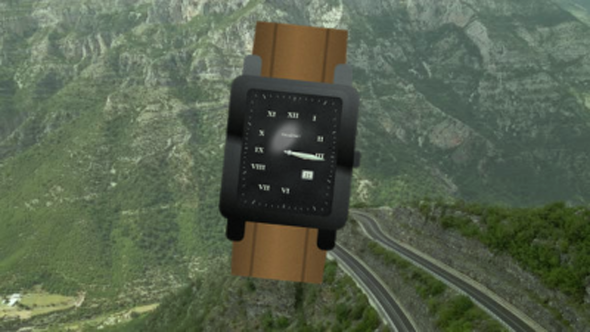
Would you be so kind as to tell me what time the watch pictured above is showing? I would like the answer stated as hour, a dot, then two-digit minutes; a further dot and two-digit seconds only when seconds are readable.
3.16
